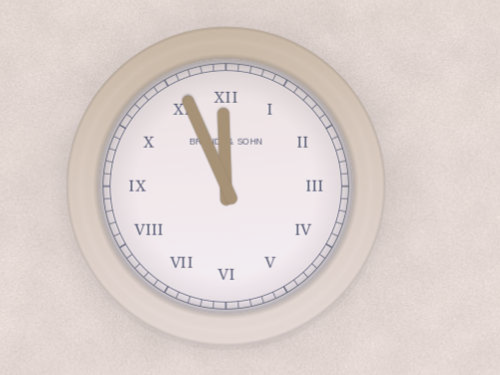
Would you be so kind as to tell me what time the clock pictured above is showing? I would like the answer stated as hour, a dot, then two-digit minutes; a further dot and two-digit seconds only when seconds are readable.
11.56
